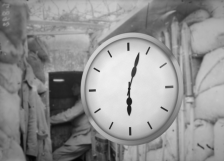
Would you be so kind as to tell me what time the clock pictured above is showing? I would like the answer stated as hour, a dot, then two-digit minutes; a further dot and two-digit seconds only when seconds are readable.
6.03
